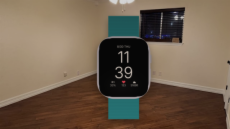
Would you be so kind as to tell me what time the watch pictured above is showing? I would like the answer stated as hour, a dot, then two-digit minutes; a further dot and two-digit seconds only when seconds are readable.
11.39
